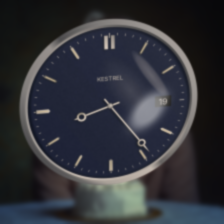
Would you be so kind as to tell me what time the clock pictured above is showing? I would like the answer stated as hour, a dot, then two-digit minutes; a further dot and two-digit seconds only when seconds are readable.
8.24
